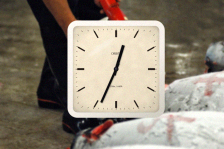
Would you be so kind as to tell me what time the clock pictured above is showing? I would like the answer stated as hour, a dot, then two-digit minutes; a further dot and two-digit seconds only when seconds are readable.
12.34
